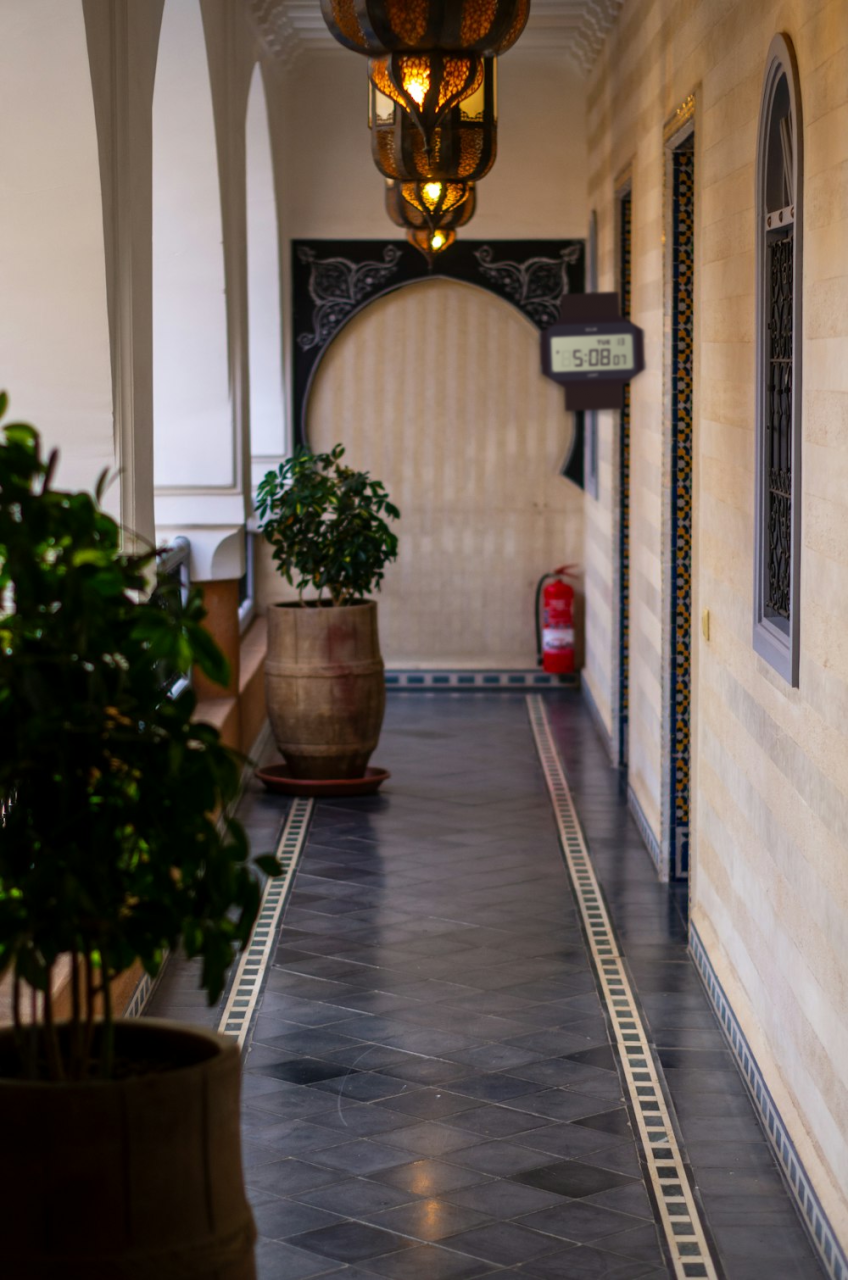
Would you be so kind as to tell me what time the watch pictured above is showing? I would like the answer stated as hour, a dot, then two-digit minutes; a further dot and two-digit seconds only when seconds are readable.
5.08
